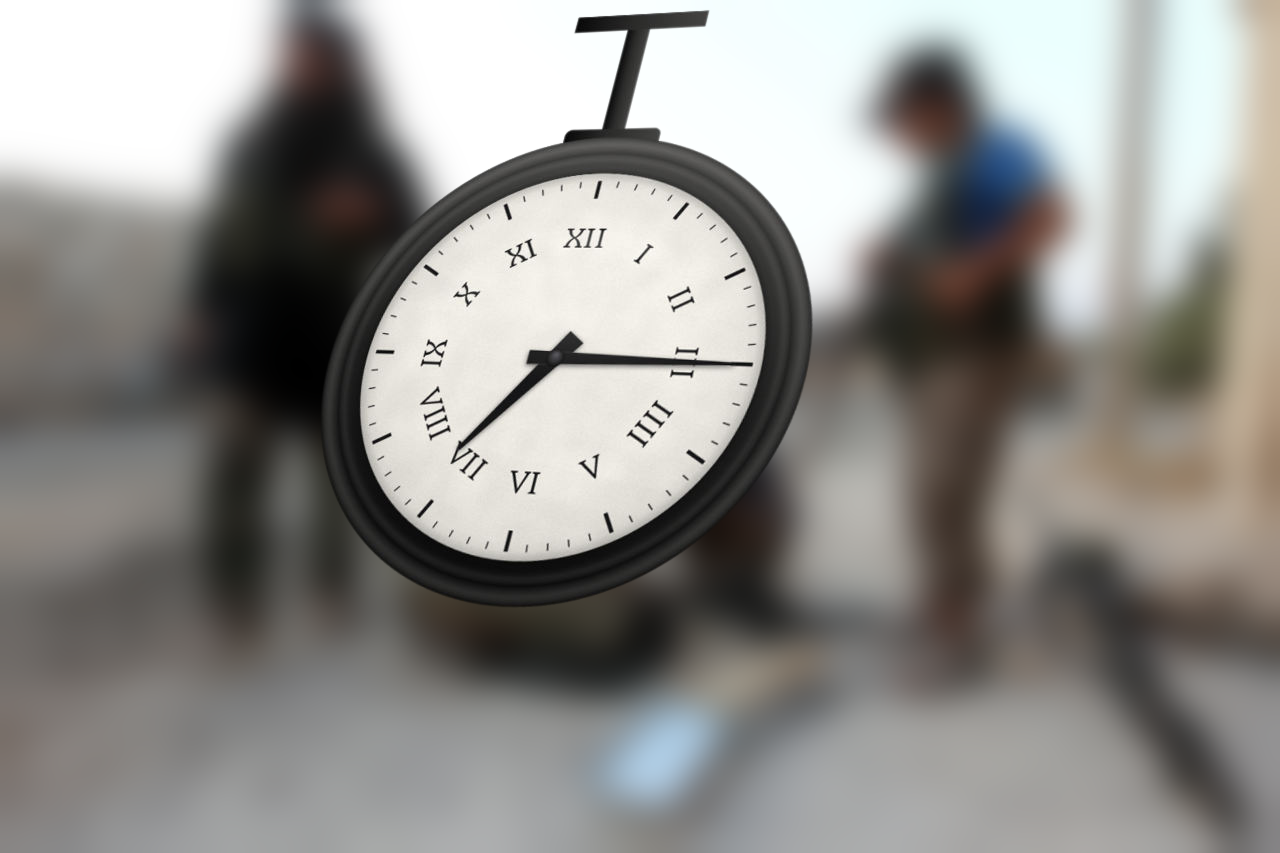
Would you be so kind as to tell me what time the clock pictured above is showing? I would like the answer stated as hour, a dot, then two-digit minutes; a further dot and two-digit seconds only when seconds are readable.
7.15
